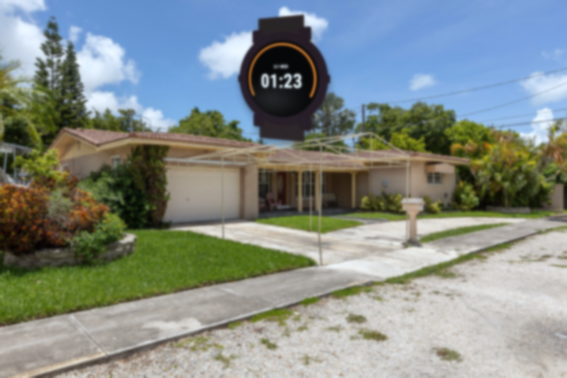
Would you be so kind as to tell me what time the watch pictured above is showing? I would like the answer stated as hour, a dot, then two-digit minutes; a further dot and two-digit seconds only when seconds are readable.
1.23
